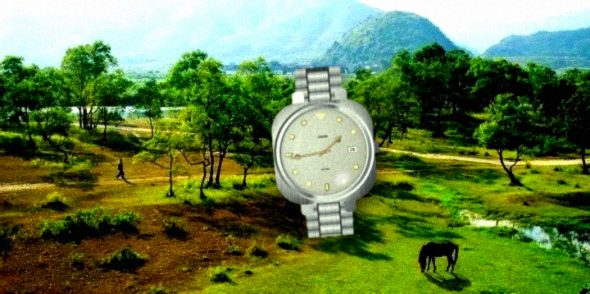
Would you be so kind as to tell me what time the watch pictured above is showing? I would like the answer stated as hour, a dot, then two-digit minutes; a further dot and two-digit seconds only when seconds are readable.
1.44
